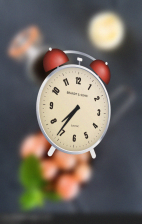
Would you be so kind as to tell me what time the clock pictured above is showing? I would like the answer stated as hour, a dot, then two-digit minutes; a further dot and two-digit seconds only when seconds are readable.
7.36
